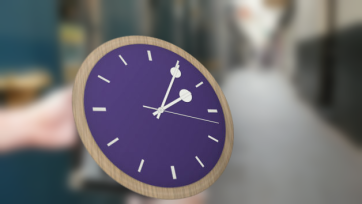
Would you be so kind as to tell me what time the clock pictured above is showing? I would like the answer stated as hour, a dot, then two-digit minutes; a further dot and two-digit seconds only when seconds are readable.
2.05.17
